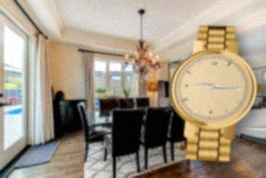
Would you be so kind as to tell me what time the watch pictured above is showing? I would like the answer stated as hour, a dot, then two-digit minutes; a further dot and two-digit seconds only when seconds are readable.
9.15
